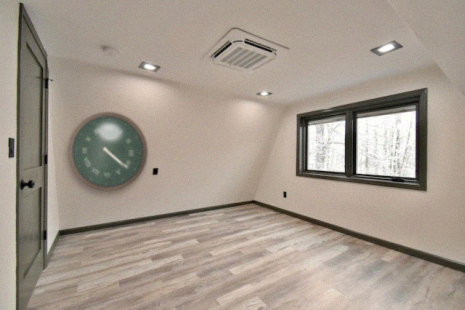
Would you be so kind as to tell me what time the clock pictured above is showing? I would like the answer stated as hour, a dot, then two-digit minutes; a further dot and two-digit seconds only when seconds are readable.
4.21
